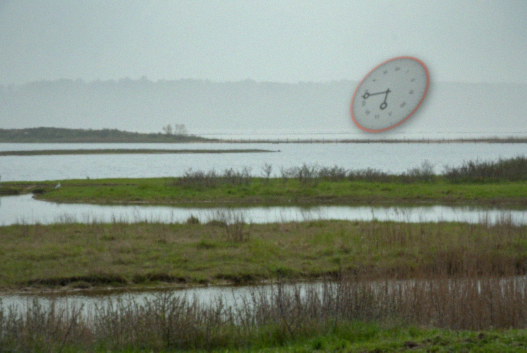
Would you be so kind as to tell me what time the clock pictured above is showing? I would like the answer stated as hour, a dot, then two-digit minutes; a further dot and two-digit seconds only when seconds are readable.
5.43
